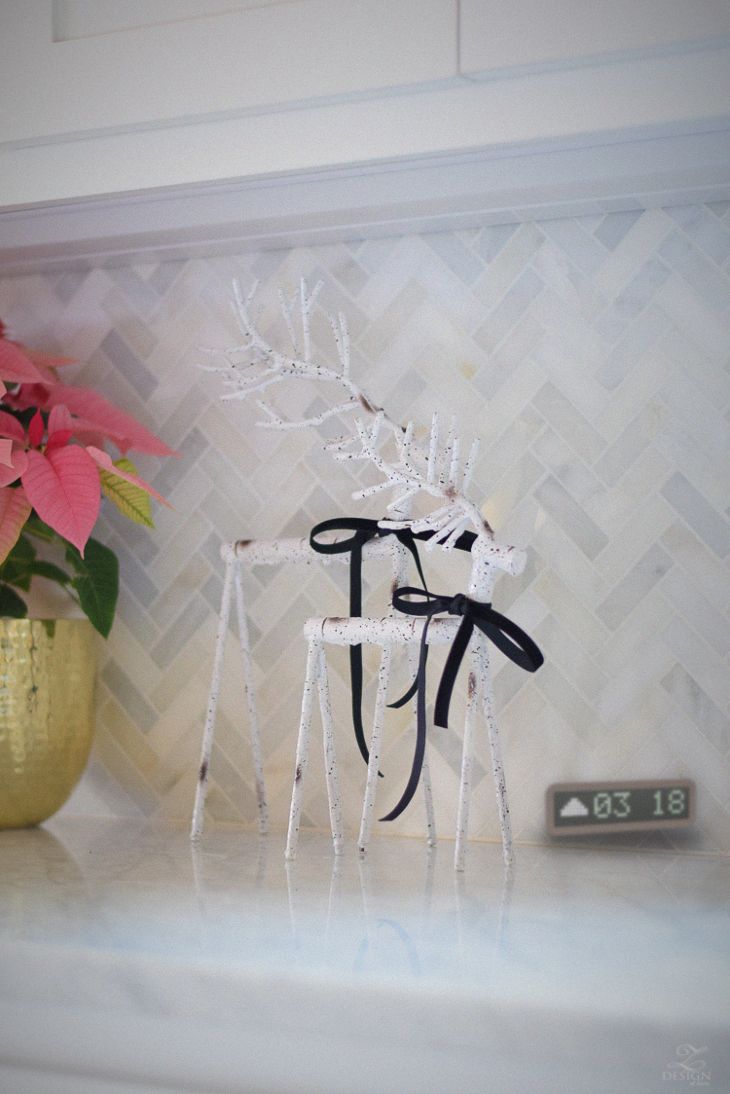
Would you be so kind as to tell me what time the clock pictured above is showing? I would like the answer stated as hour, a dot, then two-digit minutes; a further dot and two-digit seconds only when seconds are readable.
3.18
